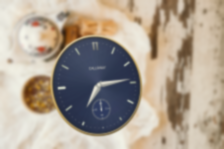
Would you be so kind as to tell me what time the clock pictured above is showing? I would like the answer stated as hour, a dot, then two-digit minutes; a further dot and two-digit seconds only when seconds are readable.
7.14
